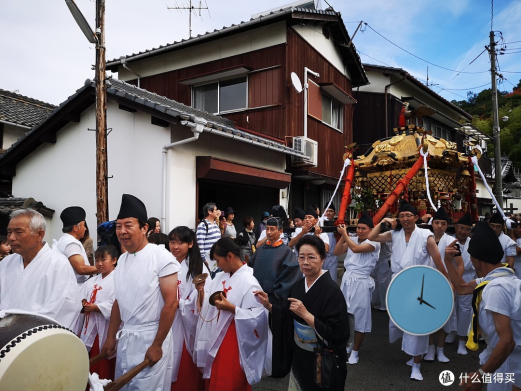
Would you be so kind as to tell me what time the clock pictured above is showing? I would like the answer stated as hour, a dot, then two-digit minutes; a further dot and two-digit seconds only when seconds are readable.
4.01
